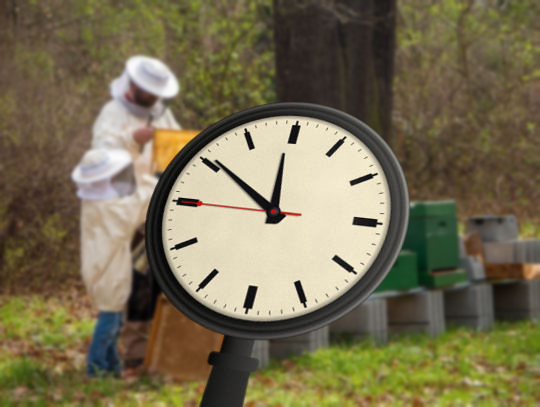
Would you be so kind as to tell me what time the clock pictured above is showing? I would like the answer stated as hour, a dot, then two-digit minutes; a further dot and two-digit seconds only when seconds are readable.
11.50.45
